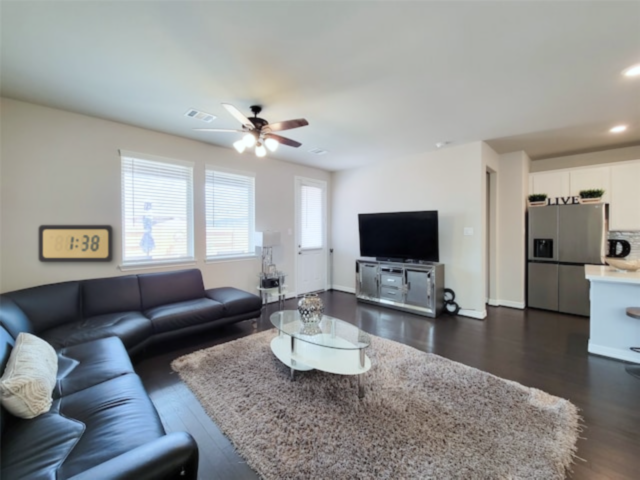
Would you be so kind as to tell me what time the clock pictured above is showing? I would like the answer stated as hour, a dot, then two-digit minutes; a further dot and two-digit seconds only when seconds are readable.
1.38
